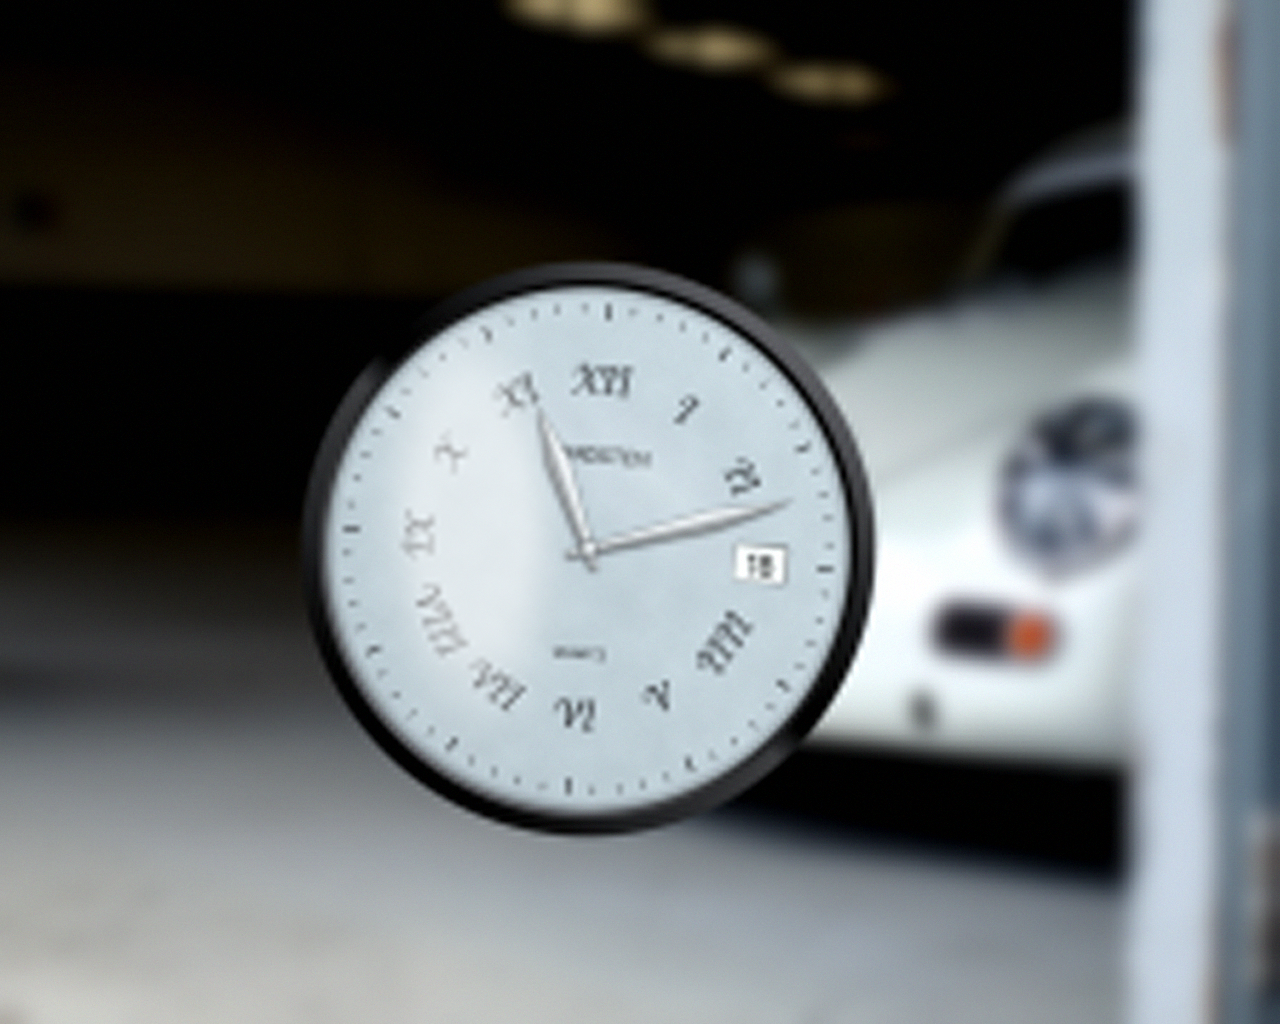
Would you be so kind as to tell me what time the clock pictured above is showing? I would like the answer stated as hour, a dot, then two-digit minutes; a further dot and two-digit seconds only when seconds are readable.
11.12
